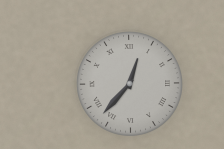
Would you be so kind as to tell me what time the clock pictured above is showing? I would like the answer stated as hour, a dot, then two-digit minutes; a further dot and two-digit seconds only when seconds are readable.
12.37
